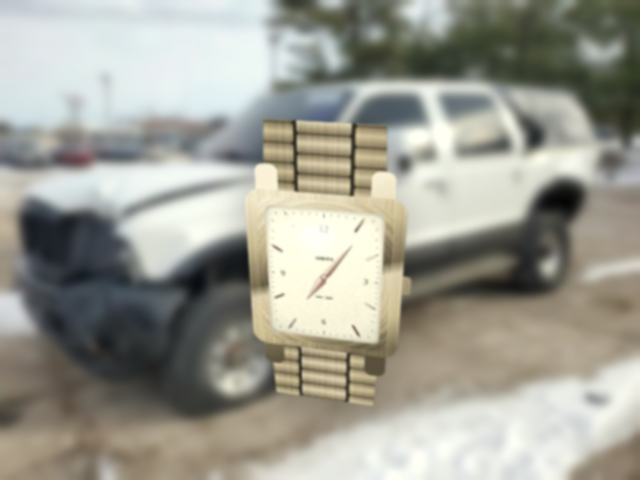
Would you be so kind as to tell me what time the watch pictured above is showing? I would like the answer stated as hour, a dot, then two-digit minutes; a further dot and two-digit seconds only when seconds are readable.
7.06
